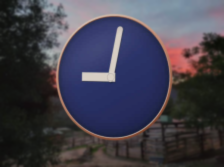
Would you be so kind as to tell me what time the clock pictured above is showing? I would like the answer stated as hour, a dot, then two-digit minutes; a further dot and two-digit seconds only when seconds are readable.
9.02
